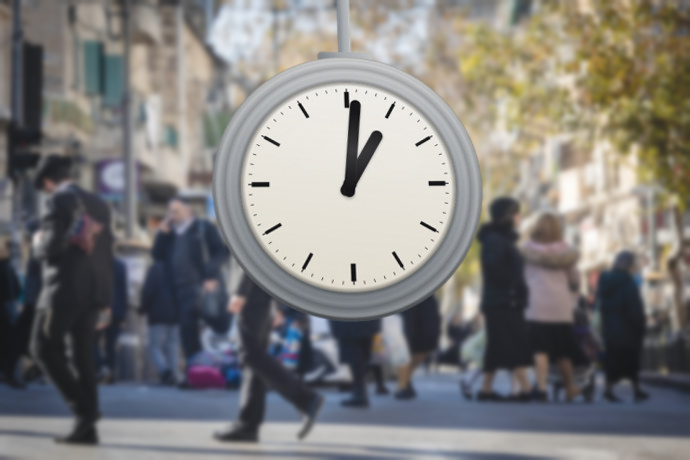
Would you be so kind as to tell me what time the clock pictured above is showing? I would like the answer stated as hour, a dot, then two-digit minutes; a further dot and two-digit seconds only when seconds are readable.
1.01
